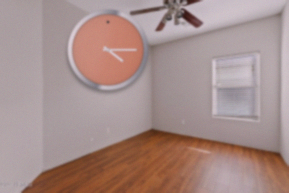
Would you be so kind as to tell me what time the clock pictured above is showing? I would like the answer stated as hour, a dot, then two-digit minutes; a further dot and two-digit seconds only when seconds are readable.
4.15
